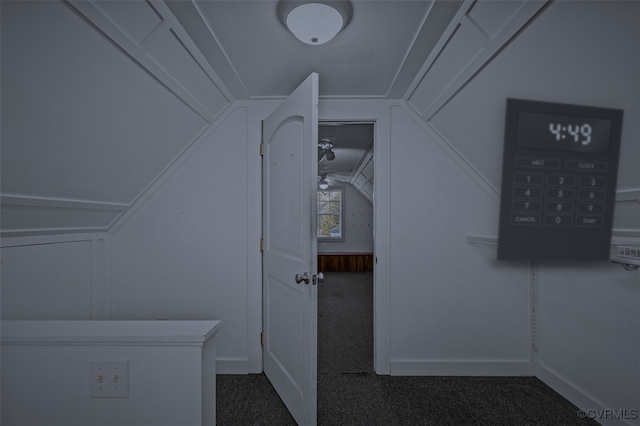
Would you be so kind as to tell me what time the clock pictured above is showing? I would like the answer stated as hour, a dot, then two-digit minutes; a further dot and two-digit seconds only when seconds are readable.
4.49
